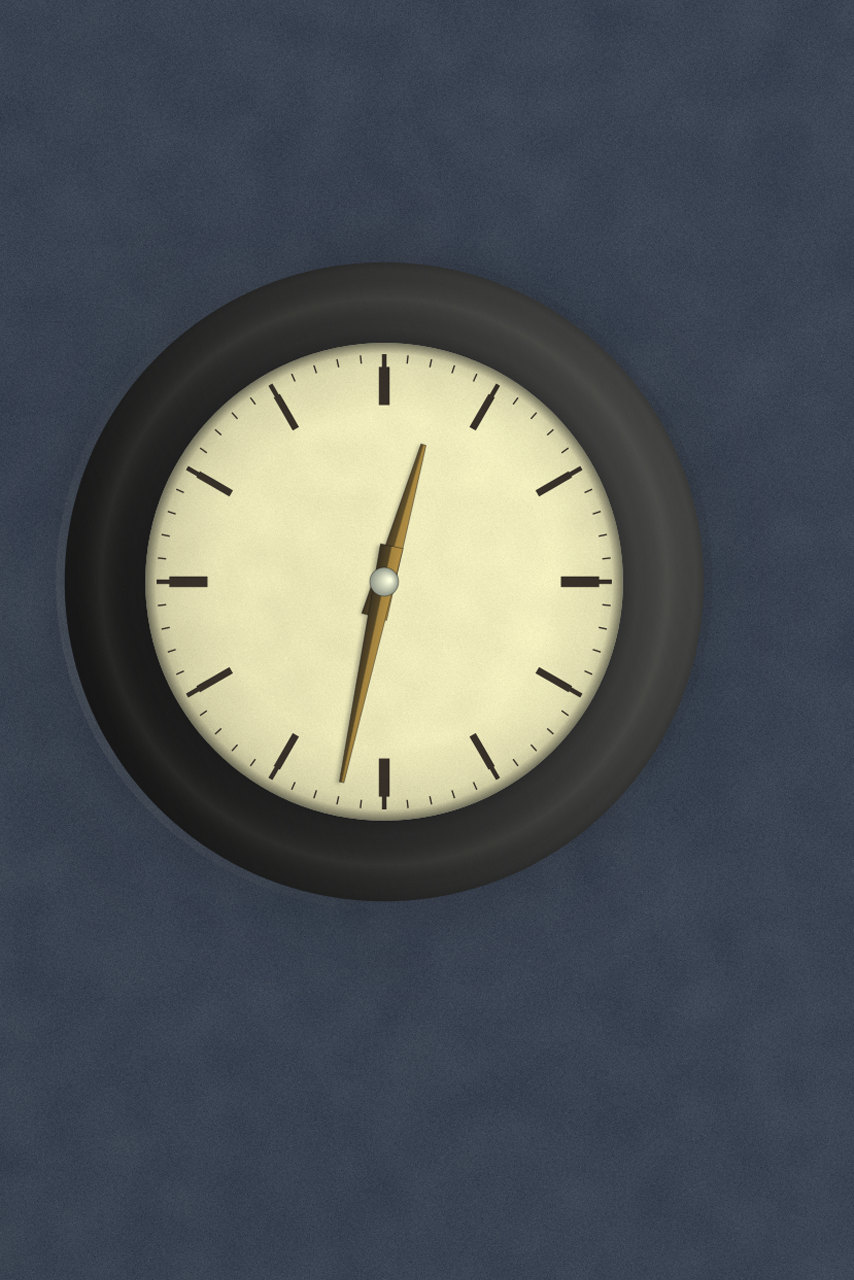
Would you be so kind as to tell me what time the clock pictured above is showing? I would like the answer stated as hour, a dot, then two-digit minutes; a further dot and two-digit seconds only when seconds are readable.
12.32
